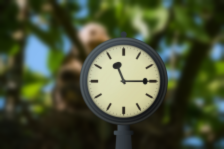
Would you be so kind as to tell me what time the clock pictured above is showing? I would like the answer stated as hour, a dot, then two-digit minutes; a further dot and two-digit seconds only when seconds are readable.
11.15
